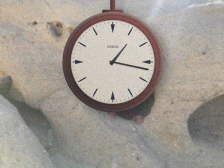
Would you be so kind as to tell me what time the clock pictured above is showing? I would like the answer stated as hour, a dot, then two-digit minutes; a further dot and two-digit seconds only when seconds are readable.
1.17
